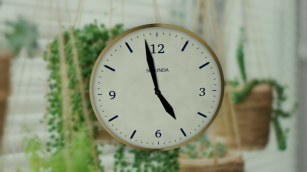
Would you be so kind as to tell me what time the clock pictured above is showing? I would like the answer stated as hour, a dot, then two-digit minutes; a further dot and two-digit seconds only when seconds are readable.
4.58
